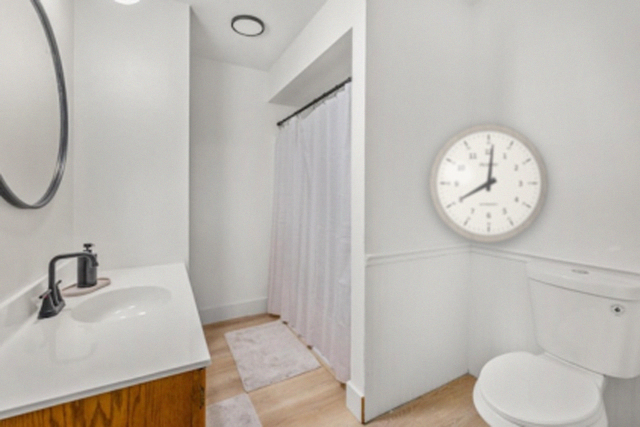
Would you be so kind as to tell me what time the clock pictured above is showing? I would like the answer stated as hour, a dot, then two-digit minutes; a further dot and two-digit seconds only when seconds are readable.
8.01
